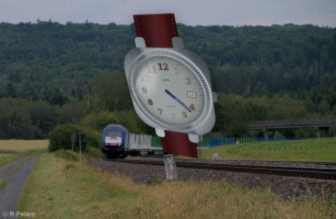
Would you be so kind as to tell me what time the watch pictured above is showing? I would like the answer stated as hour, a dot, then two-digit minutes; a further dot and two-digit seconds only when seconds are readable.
4.22
